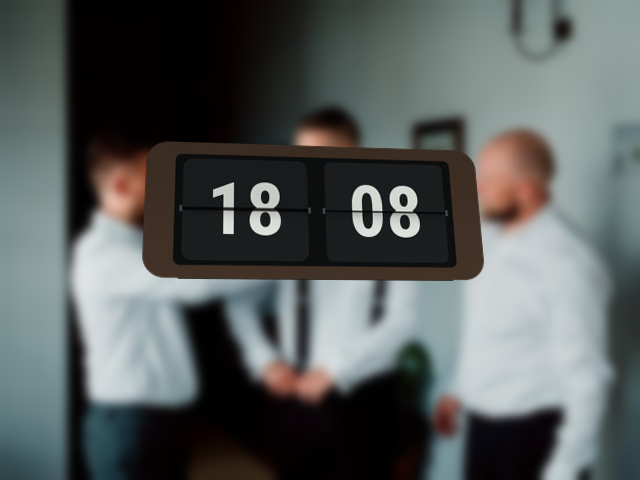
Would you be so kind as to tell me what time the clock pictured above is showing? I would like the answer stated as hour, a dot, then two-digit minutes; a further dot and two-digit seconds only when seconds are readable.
18.08
